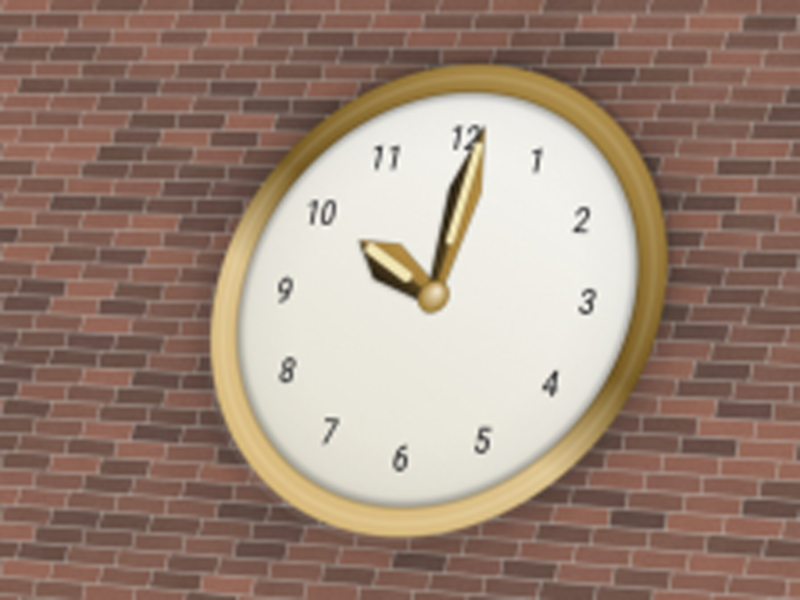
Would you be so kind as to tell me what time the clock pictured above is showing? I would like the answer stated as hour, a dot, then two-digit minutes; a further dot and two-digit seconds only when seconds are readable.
10.01
